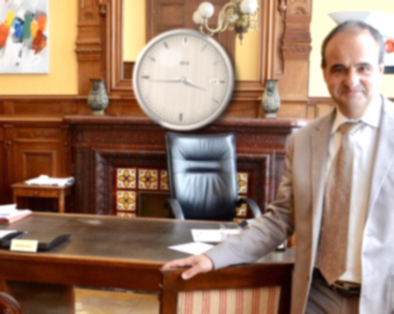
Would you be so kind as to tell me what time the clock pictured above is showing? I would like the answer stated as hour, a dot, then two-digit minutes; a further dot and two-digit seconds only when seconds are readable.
3.44
